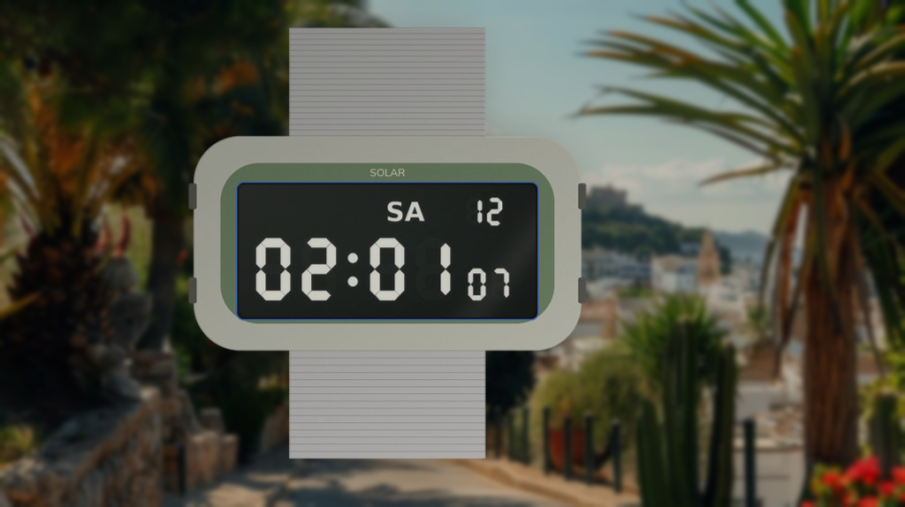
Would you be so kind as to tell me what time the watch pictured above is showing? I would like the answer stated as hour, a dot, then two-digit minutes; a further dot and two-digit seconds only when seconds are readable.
2.01.07
